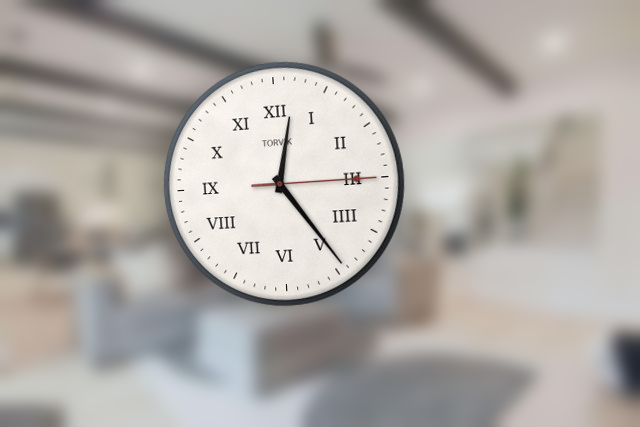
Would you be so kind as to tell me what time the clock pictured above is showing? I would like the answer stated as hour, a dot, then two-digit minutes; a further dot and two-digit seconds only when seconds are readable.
12.24.15
